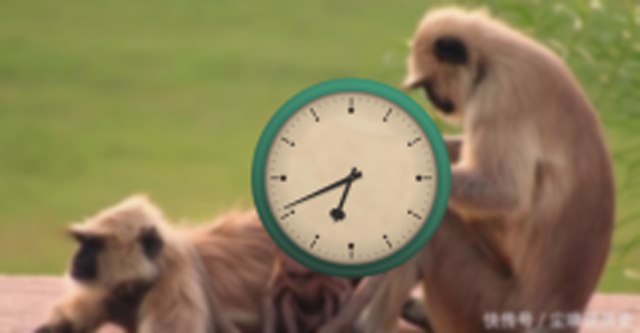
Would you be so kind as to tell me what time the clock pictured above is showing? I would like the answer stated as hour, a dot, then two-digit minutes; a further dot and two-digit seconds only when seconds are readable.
6.41
